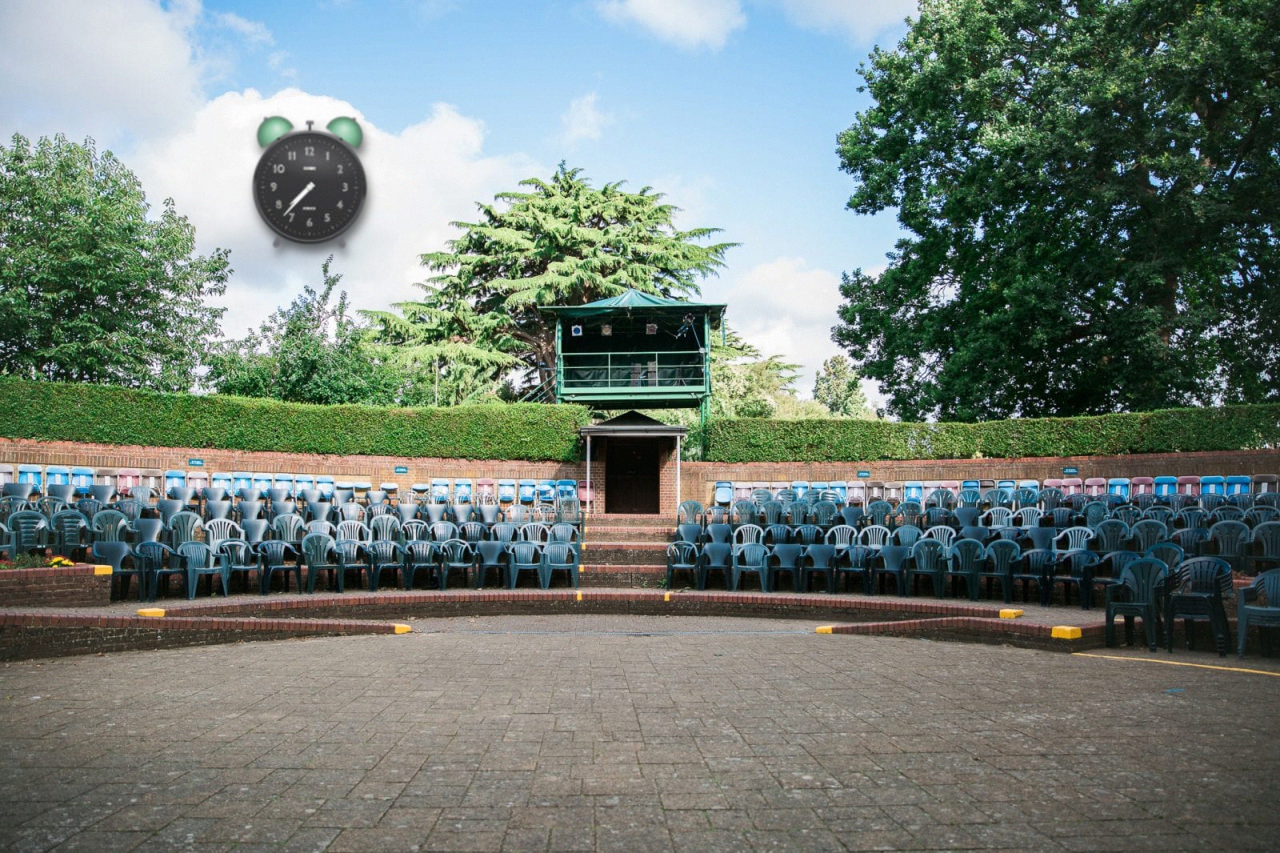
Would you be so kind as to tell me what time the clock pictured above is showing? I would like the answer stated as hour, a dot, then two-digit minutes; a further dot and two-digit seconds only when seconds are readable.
7.37
